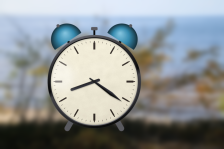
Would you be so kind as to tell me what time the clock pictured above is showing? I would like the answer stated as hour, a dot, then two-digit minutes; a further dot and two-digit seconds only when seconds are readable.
8.21
